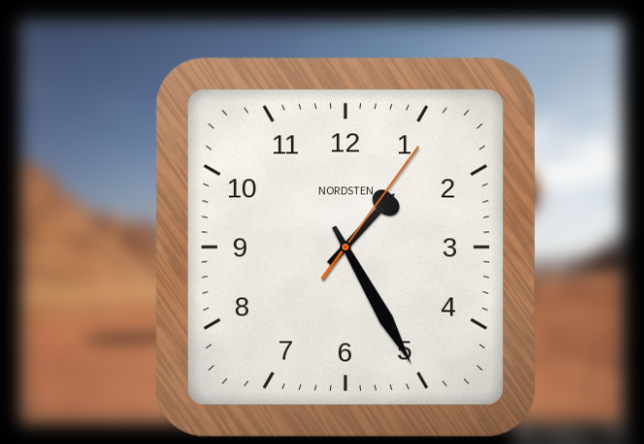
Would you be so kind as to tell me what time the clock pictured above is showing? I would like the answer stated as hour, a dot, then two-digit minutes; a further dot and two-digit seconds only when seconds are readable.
1.25.06
